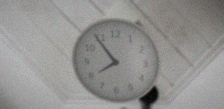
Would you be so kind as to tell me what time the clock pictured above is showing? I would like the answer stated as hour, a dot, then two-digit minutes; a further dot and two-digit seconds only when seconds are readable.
7.54
